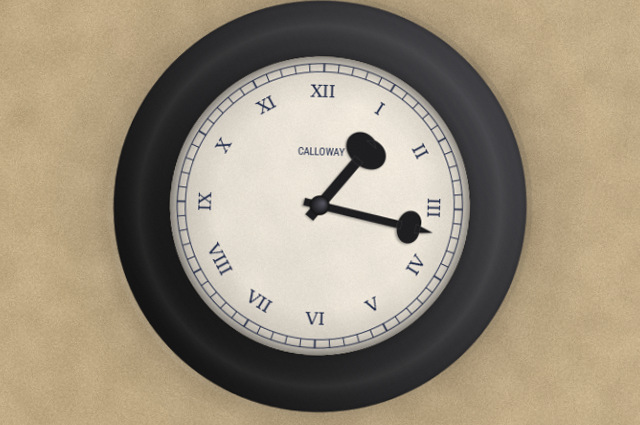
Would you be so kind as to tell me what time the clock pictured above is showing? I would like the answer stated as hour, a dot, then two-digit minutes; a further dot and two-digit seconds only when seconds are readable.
1.17
